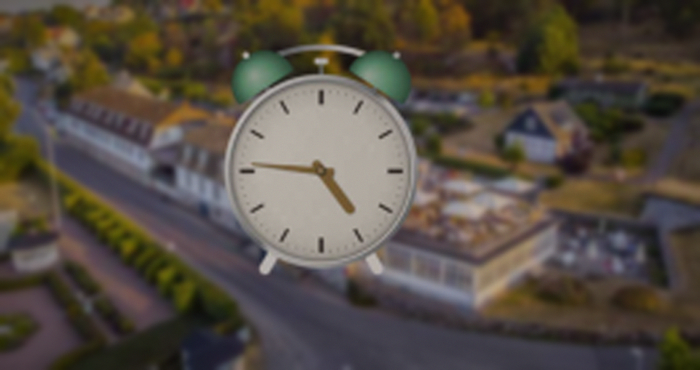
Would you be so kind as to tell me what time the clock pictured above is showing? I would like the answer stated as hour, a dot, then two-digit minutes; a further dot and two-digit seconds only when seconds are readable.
4.46
